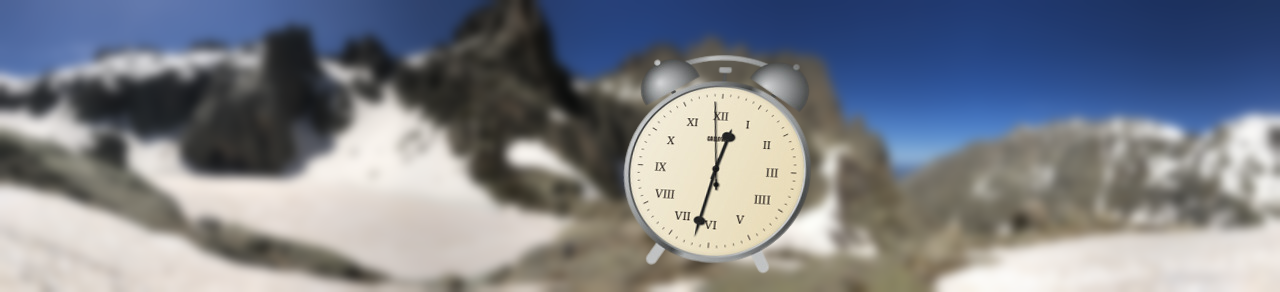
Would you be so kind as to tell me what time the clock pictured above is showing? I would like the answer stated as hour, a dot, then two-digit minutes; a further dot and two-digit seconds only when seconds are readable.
12.31.59
